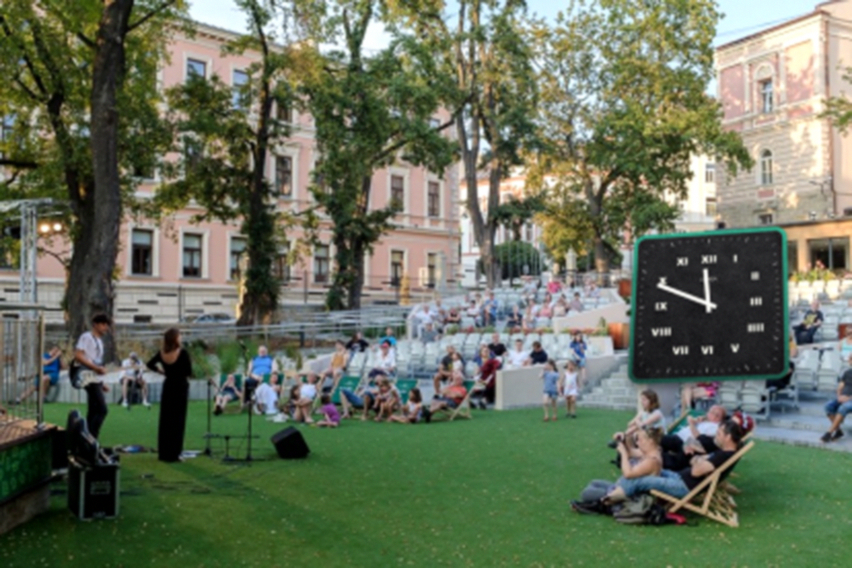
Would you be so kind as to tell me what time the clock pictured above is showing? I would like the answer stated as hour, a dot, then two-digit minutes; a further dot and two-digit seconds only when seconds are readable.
11.49
